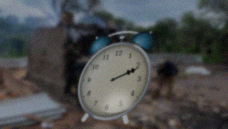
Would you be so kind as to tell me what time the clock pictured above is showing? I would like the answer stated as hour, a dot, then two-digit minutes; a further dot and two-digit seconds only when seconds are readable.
2.11
